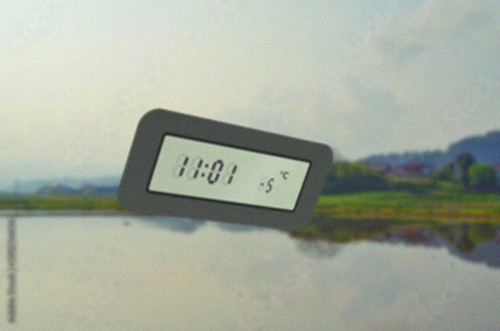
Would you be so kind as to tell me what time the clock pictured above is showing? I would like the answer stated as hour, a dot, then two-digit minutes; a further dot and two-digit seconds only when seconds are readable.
11.01
